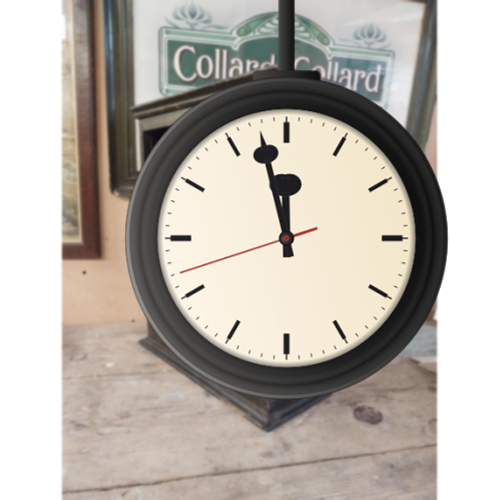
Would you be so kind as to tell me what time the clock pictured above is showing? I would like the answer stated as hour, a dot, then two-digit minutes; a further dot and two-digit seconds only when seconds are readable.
11.57.42
